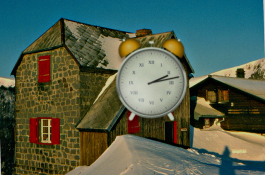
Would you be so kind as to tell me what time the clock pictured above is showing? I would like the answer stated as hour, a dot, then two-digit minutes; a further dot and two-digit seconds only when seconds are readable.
2.13
